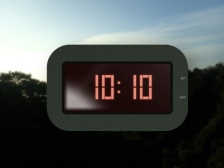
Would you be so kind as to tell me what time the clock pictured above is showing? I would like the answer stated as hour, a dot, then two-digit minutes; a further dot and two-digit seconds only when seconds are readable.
10.10
